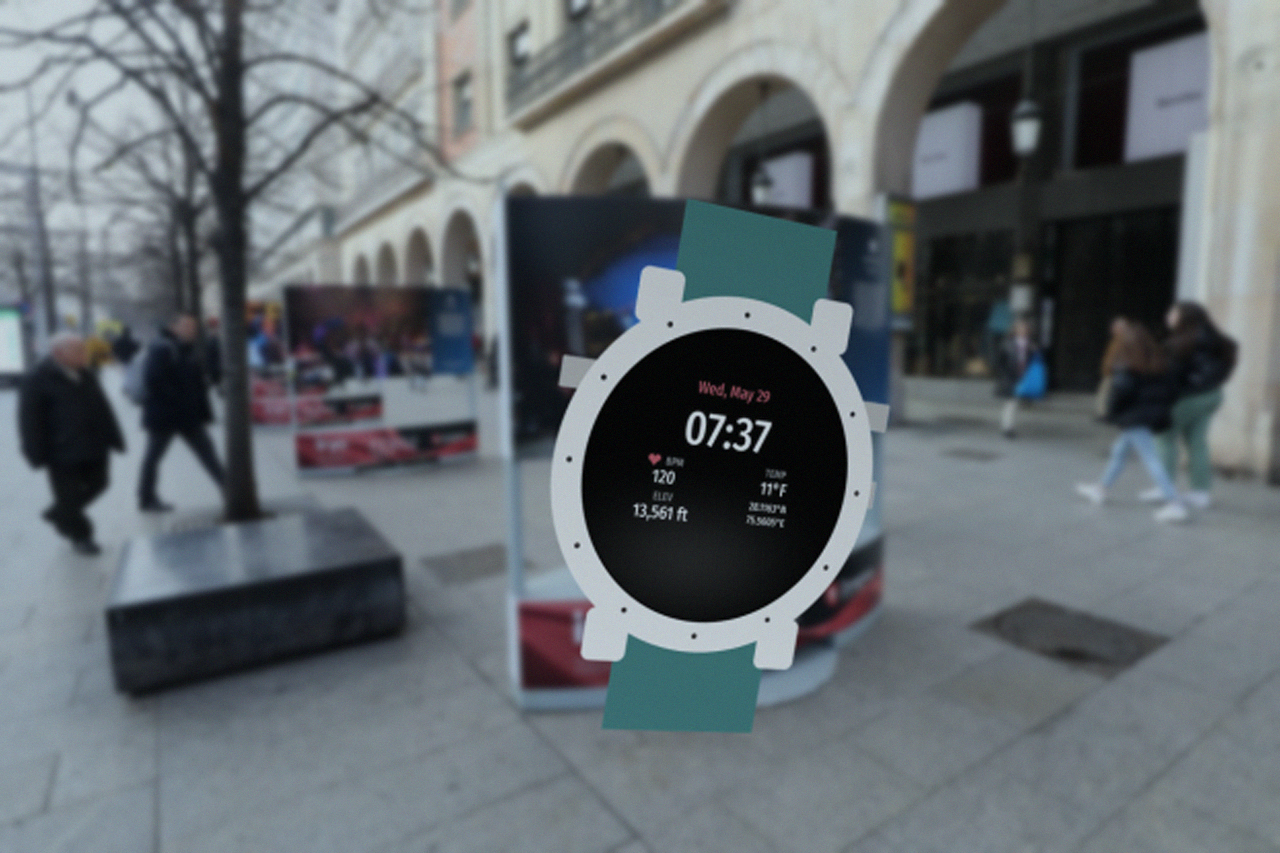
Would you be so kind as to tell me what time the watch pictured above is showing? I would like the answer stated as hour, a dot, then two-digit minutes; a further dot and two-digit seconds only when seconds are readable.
7.37
